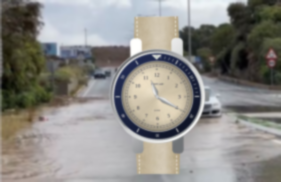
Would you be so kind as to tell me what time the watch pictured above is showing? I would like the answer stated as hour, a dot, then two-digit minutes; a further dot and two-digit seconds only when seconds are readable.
11.20
